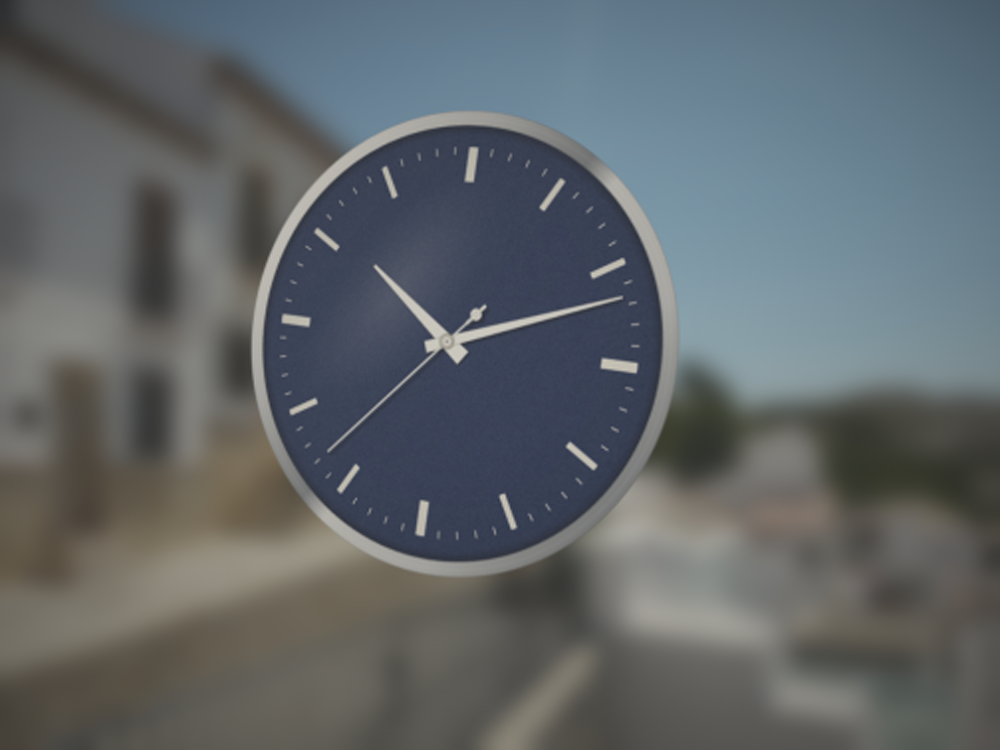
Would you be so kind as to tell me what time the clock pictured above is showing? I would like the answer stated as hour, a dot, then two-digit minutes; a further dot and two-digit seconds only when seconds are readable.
10.11.37
